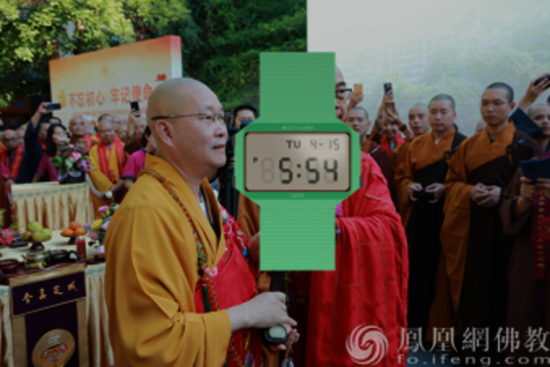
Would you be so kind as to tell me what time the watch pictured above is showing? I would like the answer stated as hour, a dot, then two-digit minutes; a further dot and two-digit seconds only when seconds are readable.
5.54
